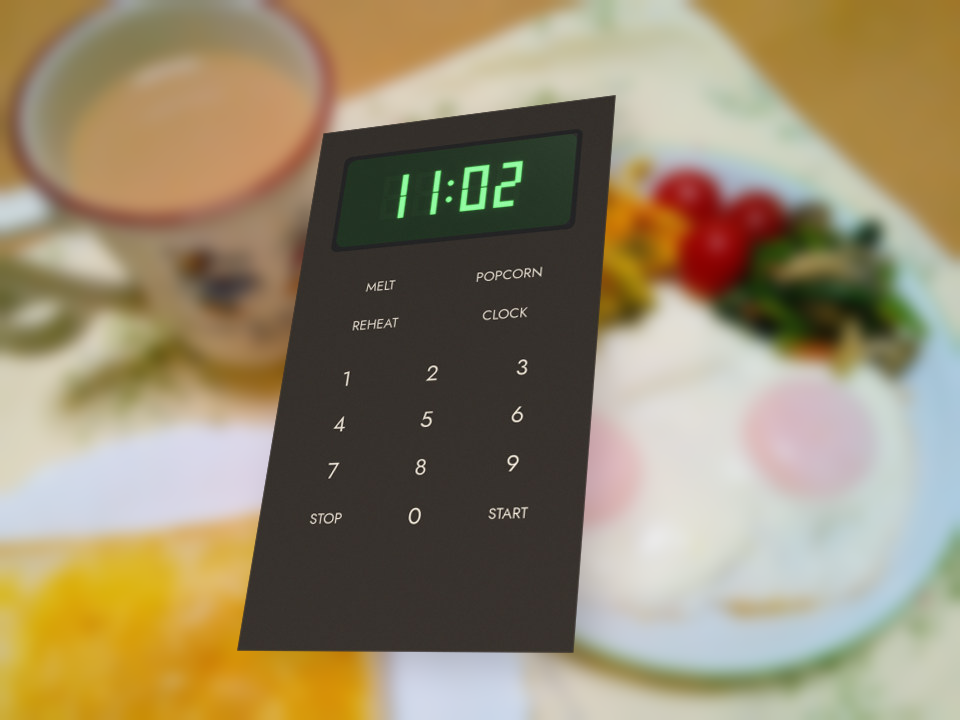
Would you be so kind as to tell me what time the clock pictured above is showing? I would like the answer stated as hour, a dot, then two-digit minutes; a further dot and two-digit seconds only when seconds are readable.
11.02
